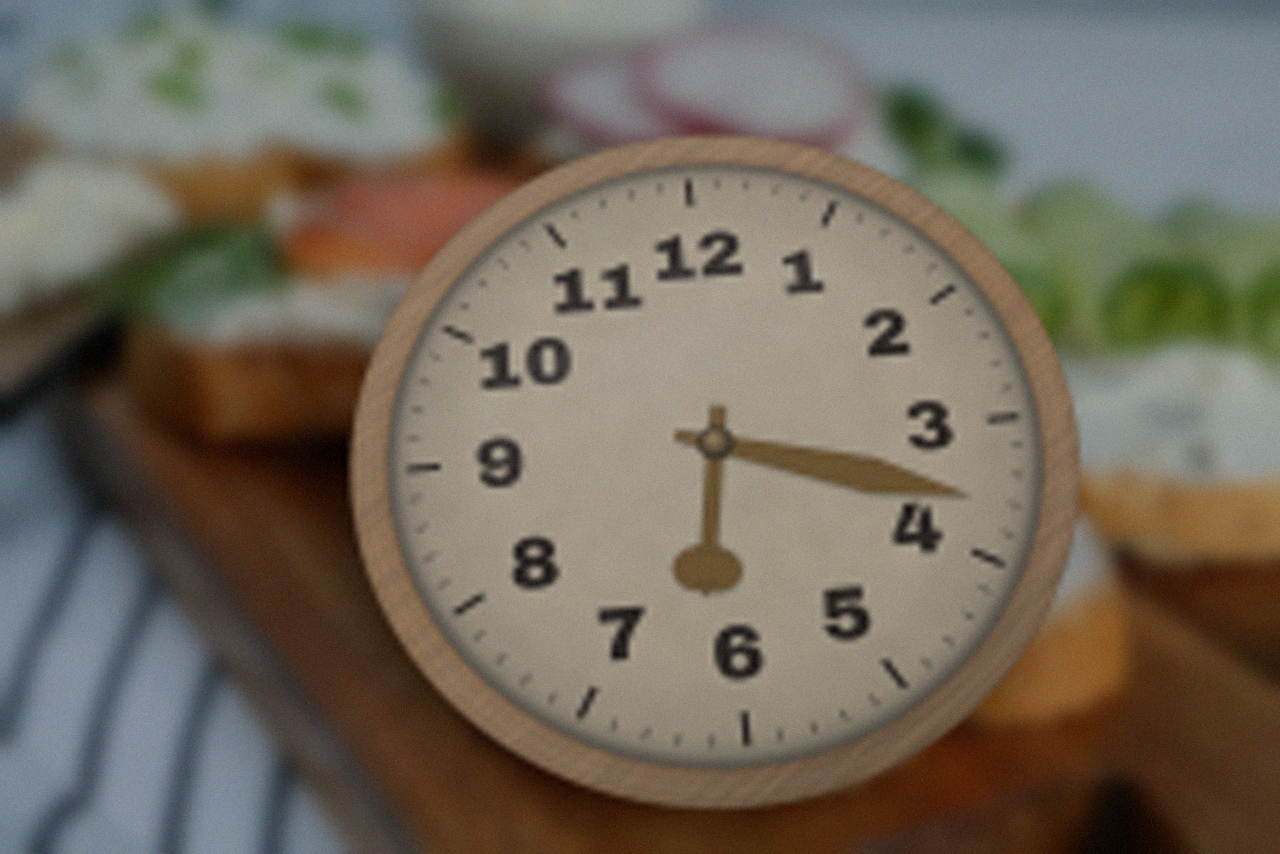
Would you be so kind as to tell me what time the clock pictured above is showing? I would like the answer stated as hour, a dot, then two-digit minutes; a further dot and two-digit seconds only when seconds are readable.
6.18
